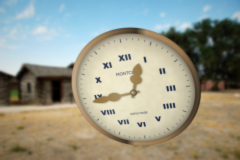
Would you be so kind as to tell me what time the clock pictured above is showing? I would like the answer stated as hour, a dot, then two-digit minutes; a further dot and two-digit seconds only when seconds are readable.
12.44
